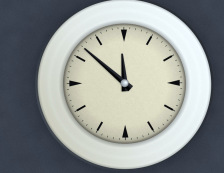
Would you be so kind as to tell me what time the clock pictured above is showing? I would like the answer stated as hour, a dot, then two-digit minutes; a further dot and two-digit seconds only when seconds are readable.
11.52
